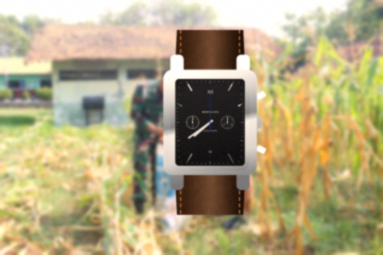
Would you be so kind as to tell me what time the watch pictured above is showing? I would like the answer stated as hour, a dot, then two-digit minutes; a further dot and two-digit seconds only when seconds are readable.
7.39
